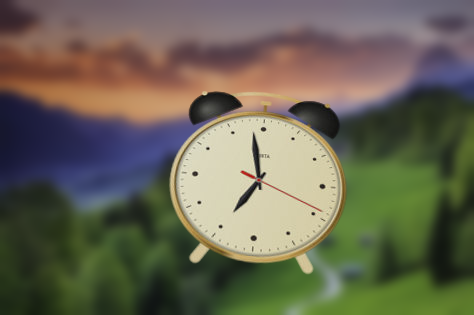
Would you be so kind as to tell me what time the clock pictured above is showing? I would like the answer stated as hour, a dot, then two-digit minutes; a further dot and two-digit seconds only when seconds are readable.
6.58.19
